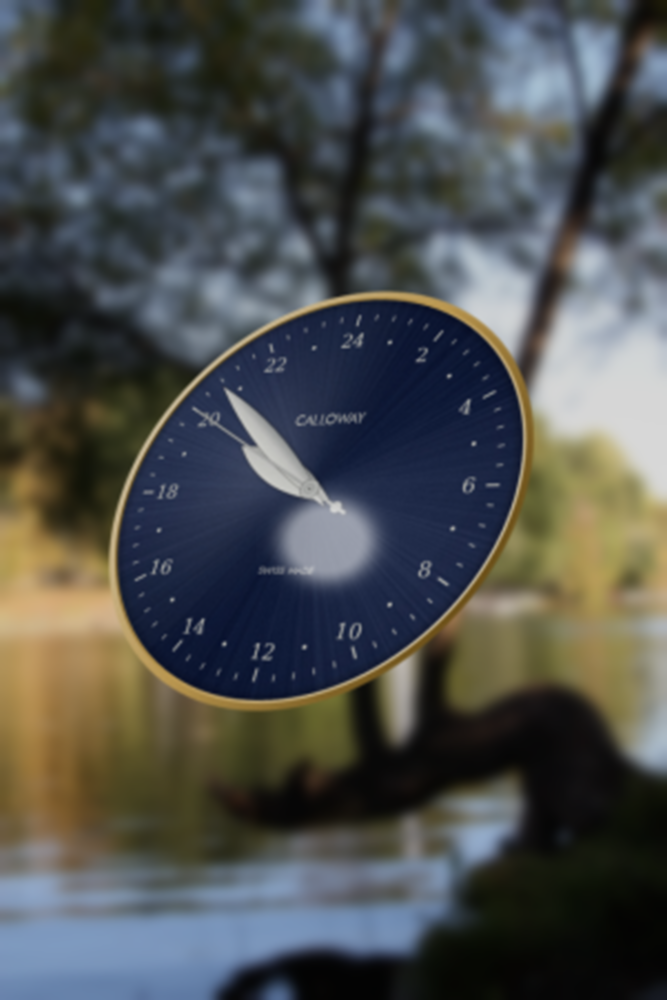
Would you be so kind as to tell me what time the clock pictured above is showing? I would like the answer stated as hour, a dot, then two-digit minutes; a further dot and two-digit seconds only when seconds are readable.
19.51.50
